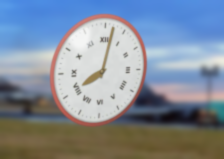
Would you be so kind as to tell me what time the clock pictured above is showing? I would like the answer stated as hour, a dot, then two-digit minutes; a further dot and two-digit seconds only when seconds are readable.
8.02
